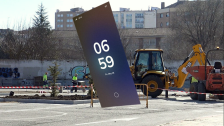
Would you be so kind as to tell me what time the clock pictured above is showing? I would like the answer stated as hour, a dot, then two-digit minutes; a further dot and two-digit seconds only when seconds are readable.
6.59
